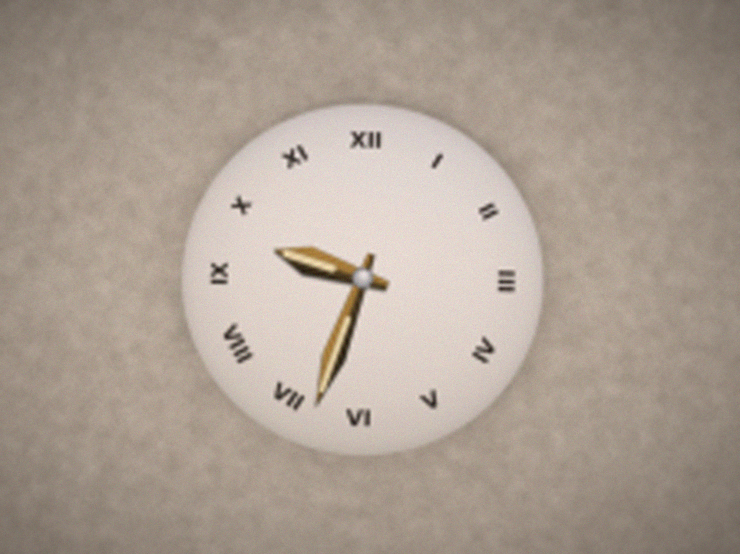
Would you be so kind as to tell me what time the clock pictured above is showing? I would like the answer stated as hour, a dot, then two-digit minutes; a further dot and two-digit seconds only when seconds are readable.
9.33
